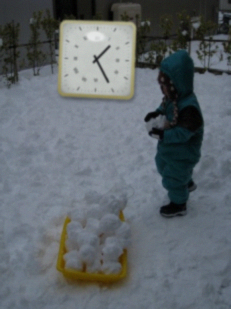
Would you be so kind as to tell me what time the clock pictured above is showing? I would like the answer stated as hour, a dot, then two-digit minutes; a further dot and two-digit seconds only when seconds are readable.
1.25
